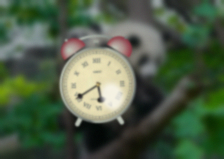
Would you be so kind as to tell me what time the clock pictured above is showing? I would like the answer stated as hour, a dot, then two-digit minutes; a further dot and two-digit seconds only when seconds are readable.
5.40
